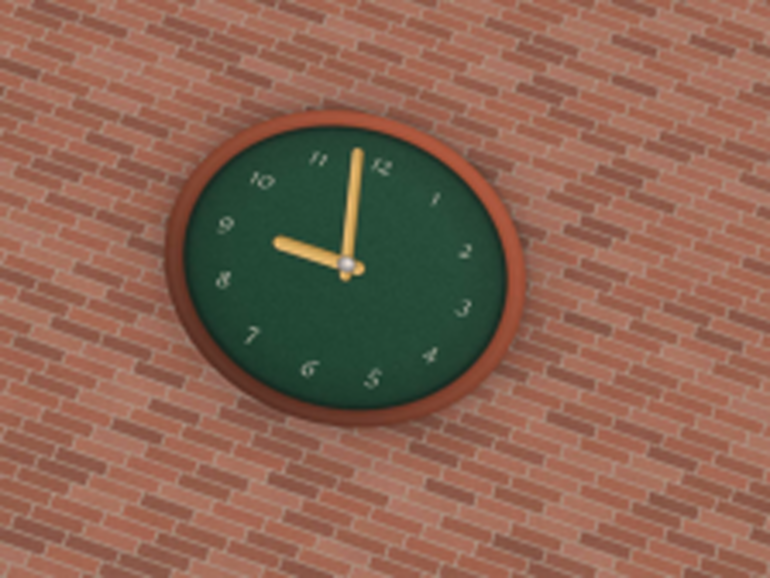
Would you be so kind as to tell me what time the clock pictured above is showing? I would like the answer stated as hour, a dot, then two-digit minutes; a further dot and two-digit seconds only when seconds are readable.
8.58
